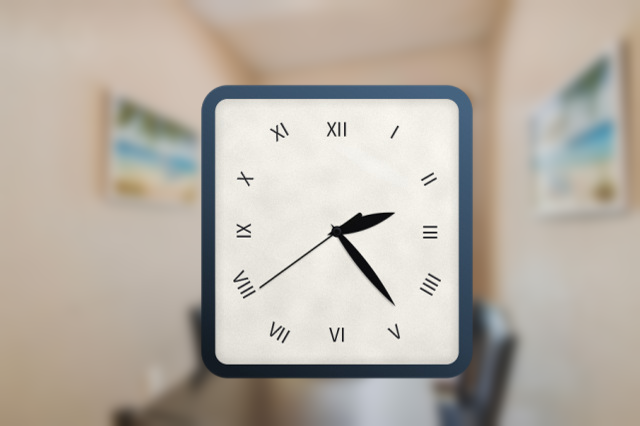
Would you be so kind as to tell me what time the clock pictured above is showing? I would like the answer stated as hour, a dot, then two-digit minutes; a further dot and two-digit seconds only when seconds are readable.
2.23.39
